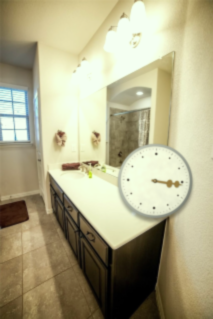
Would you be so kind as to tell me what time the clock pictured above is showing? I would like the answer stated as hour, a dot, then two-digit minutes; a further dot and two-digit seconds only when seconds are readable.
3.16
